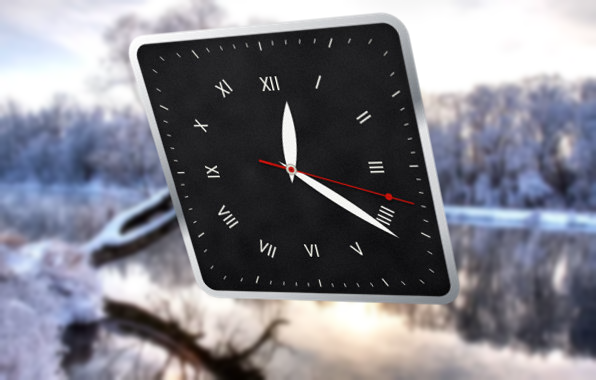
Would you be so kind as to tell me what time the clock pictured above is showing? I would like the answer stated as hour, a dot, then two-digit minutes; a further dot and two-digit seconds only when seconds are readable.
12.21.18
